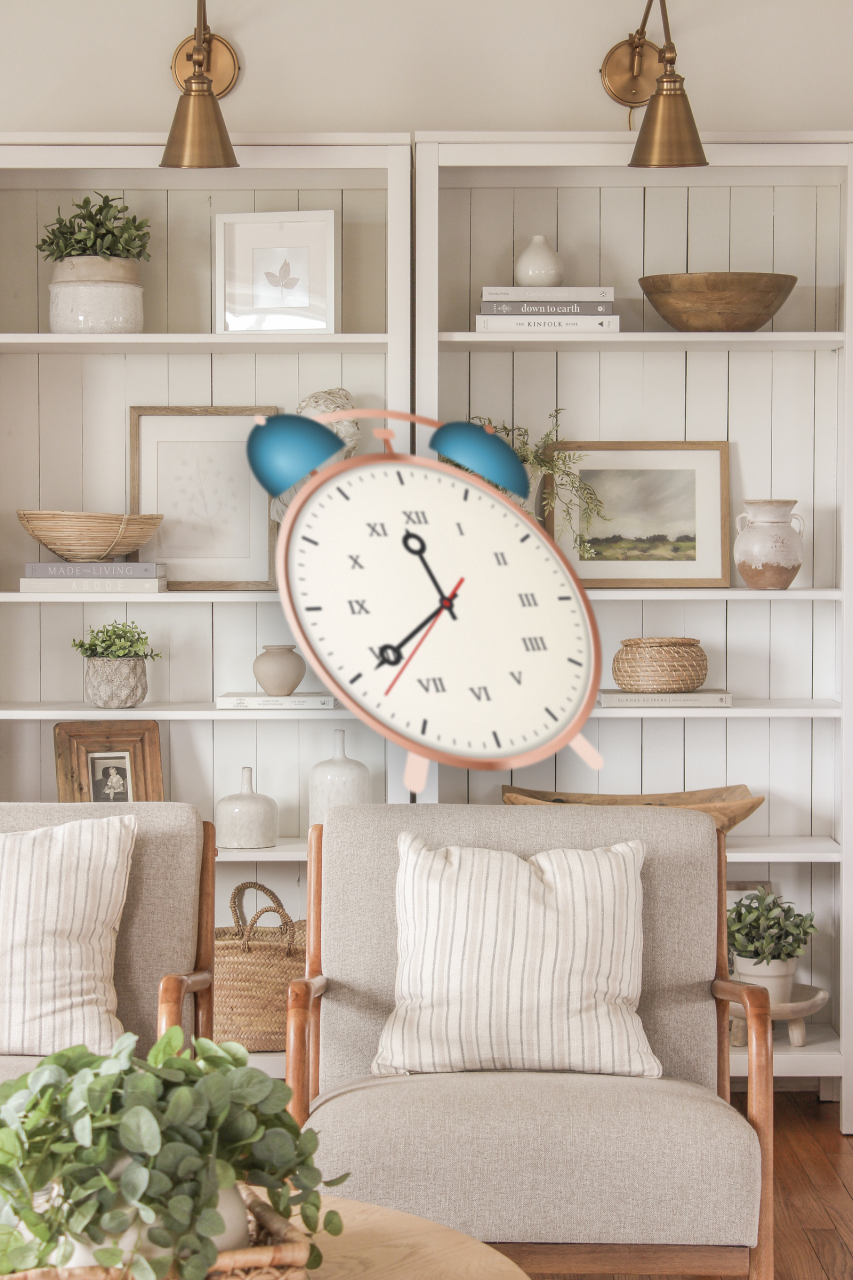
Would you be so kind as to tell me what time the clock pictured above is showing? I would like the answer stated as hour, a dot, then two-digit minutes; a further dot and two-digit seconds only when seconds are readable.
11.39.38
